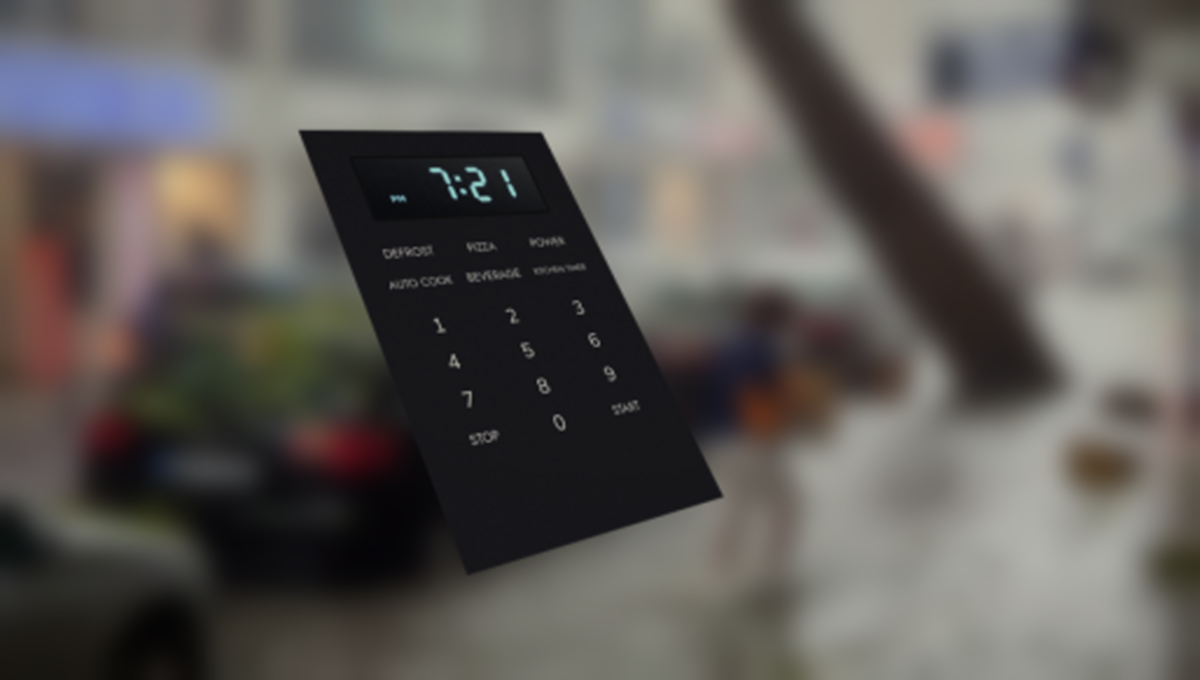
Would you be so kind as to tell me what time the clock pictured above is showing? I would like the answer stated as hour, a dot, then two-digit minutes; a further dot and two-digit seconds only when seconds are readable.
7.21
